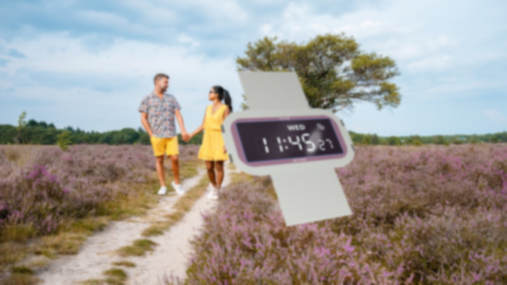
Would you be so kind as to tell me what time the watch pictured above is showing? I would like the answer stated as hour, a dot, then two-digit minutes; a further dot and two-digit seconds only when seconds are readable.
11.45
